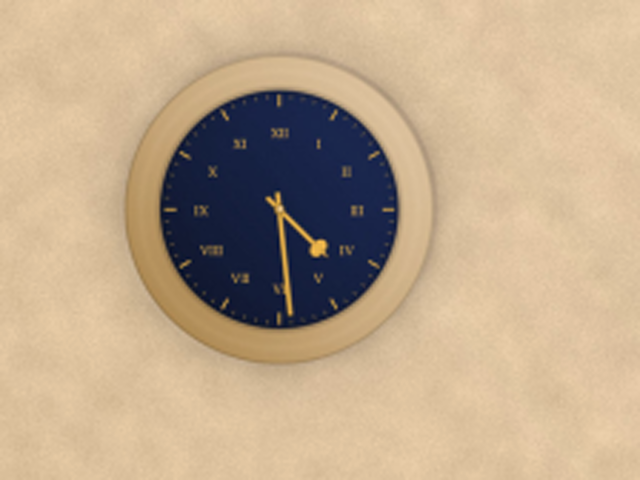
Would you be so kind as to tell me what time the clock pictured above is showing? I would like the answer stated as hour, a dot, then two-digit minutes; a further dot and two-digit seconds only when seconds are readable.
4.29
